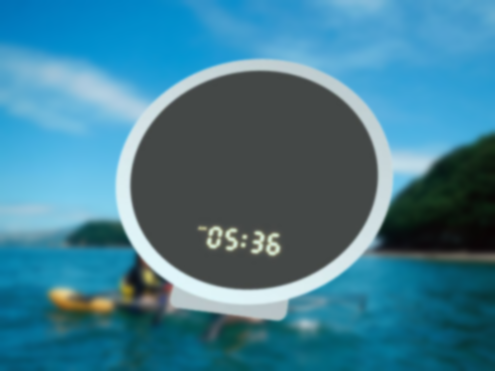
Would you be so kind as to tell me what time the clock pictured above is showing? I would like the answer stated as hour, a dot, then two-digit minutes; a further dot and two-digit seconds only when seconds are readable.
5.36
